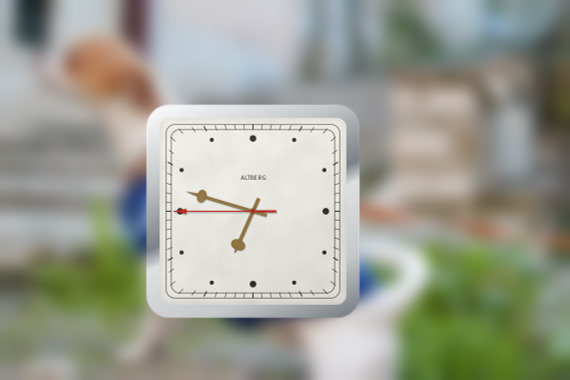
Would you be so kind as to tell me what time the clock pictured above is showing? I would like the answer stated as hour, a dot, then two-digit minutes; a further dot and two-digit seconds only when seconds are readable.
6.47.45
